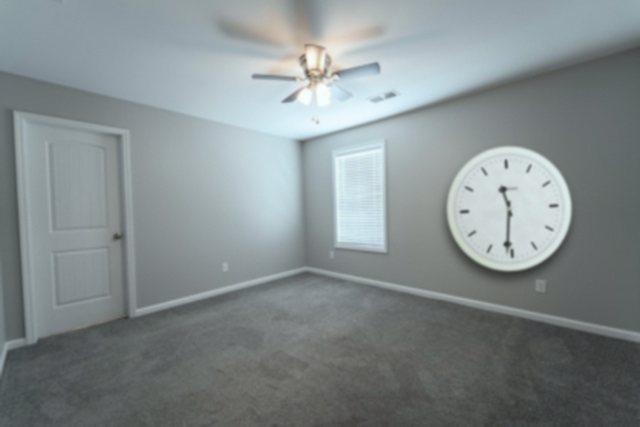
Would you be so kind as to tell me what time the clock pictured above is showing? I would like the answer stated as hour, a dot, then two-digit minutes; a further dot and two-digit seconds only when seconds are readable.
11.31
